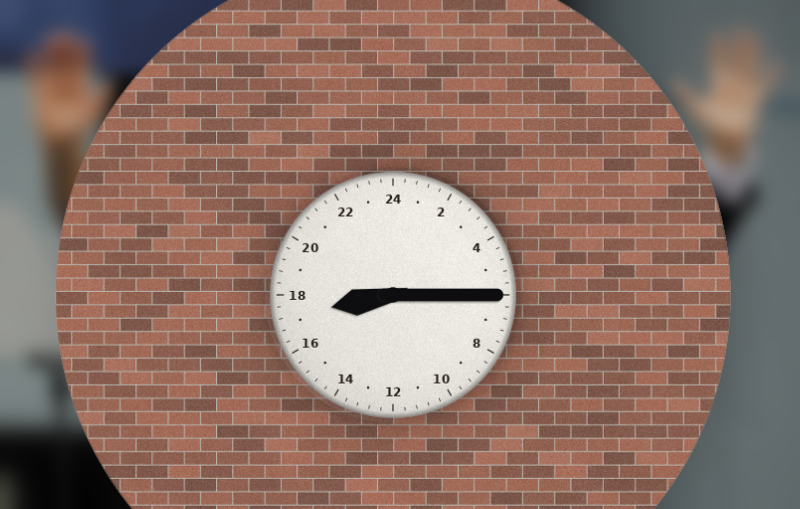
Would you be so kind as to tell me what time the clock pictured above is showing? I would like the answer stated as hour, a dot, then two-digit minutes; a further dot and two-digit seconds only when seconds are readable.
17.15
